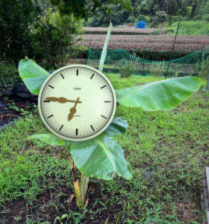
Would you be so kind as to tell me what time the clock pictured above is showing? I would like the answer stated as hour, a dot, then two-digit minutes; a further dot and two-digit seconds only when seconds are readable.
6.46
